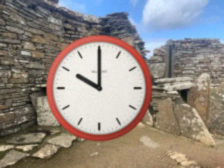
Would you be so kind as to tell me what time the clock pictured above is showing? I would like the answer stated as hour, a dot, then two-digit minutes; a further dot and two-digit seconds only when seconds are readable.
10.00
